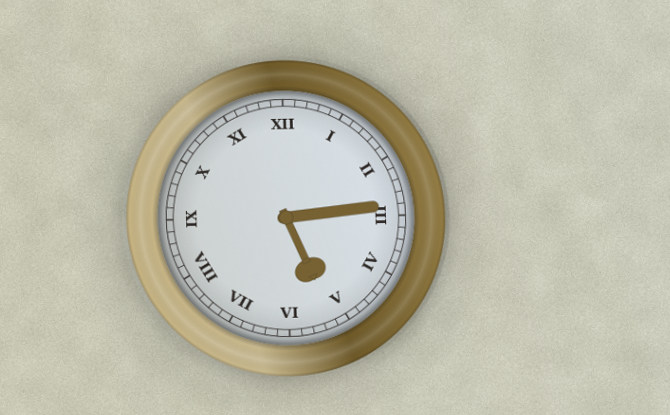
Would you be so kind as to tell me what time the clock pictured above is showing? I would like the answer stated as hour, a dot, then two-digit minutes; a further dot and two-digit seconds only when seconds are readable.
5.14
